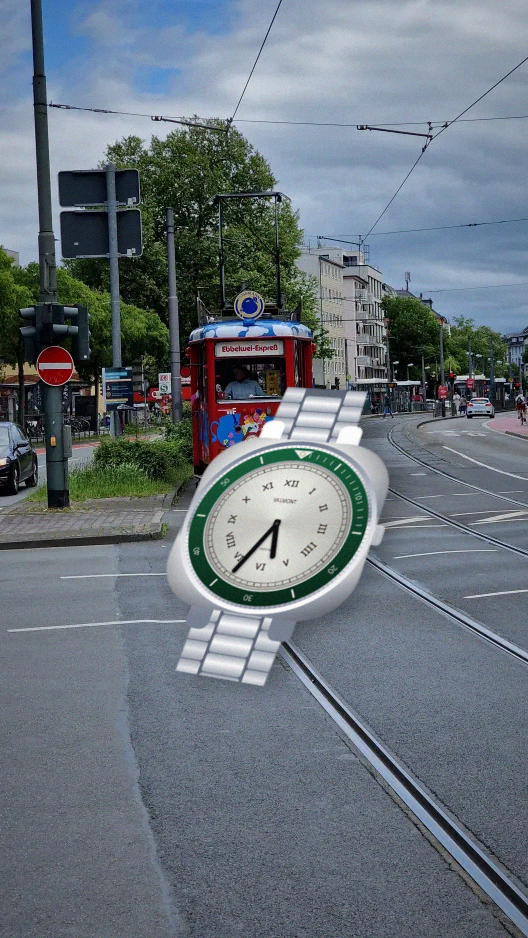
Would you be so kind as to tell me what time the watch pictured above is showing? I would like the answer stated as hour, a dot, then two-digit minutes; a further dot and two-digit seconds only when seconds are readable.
5.34
